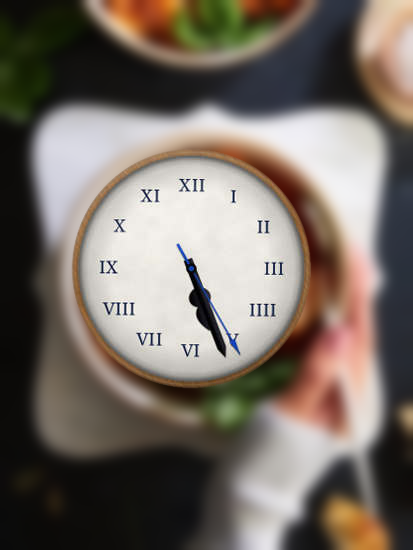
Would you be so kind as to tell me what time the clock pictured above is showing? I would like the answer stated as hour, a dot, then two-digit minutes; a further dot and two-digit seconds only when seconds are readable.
5.26.25
